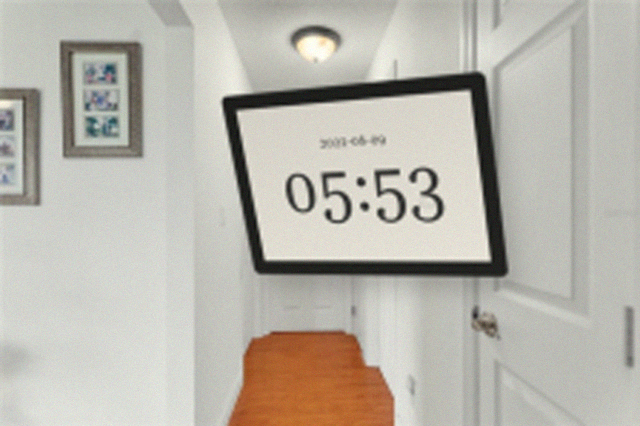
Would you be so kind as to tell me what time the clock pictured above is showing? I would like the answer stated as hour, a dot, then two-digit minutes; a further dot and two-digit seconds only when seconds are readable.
5.53
